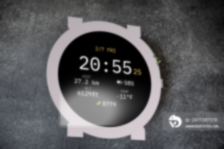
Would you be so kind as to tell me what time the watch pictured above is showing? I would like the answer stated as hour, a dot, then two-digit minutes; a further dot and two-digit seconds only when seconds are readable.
20.55
